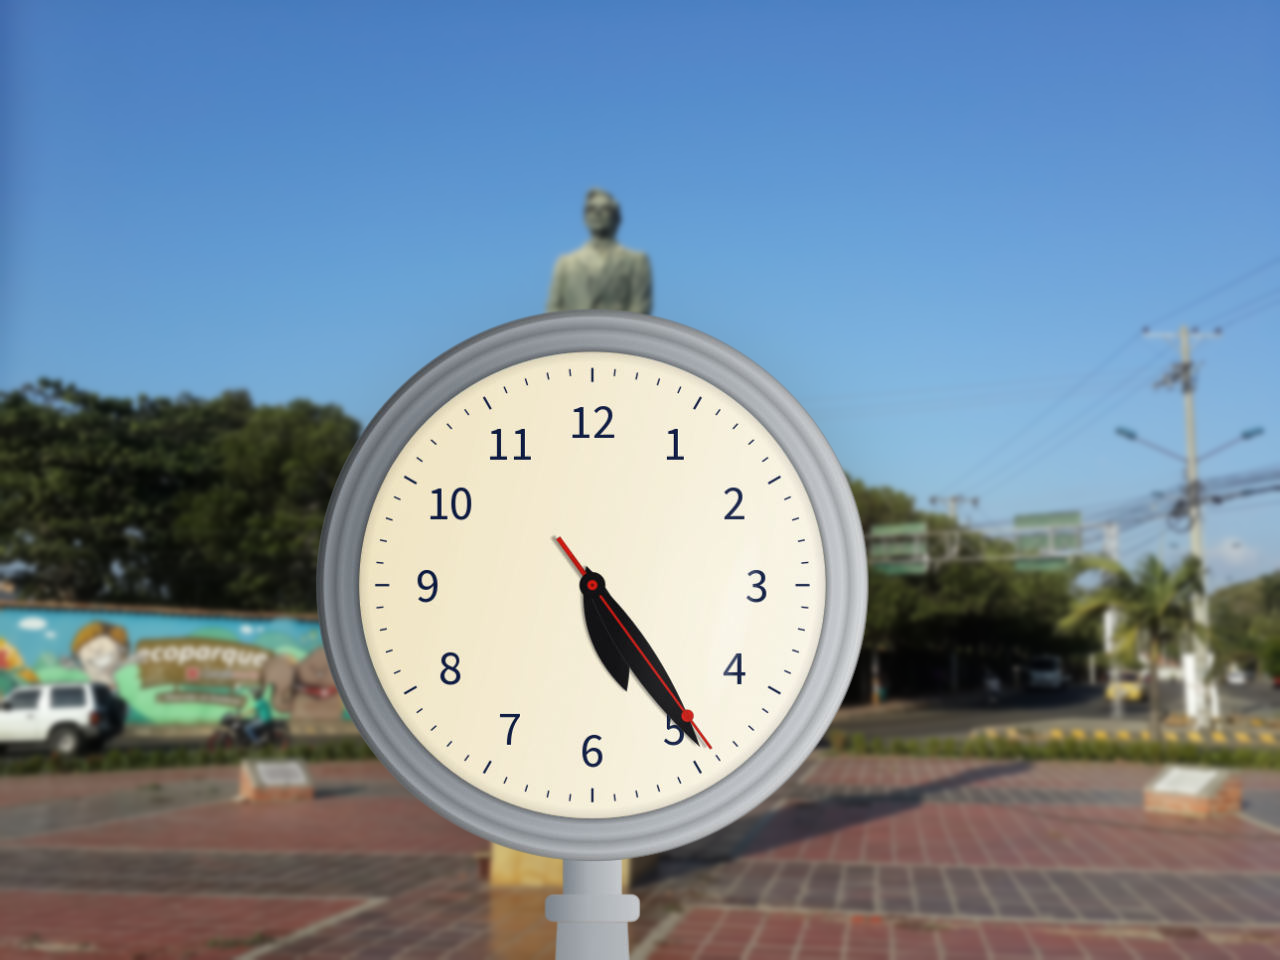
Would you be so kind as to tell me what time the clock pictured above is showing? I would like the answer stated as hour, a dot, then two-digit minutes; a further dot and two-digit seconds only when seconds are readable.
5.24.24
